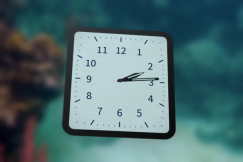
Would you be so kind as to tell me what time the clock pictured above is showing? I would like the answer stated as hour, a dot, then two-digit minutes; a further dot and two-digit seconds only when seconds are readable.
2.14
